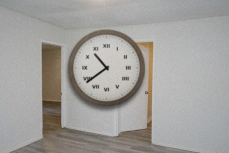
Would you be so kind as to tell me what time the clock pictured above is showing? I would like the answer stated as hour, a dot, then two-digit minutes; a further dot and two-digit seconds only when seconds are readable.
10.39
